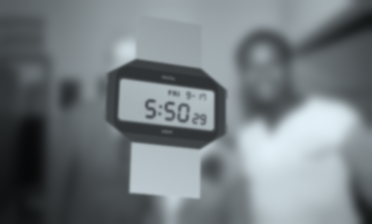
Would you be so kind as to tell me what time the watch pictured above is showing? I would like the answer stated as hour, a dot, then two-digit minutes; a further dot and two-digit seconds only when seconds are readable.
5.50
